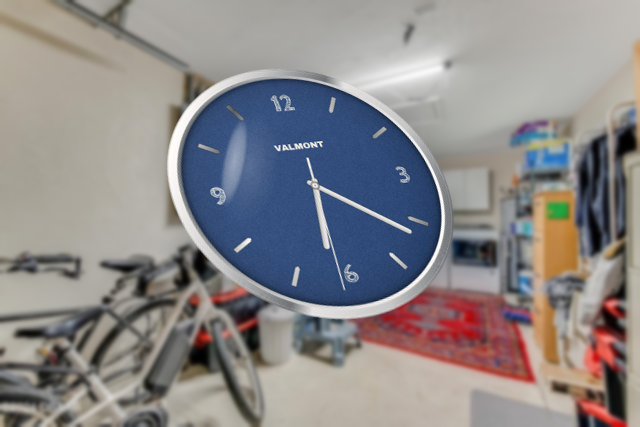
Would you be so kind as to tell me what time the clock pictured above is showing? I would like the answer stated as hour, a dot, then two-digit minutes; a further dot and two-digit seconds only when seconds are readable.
6.21.31
